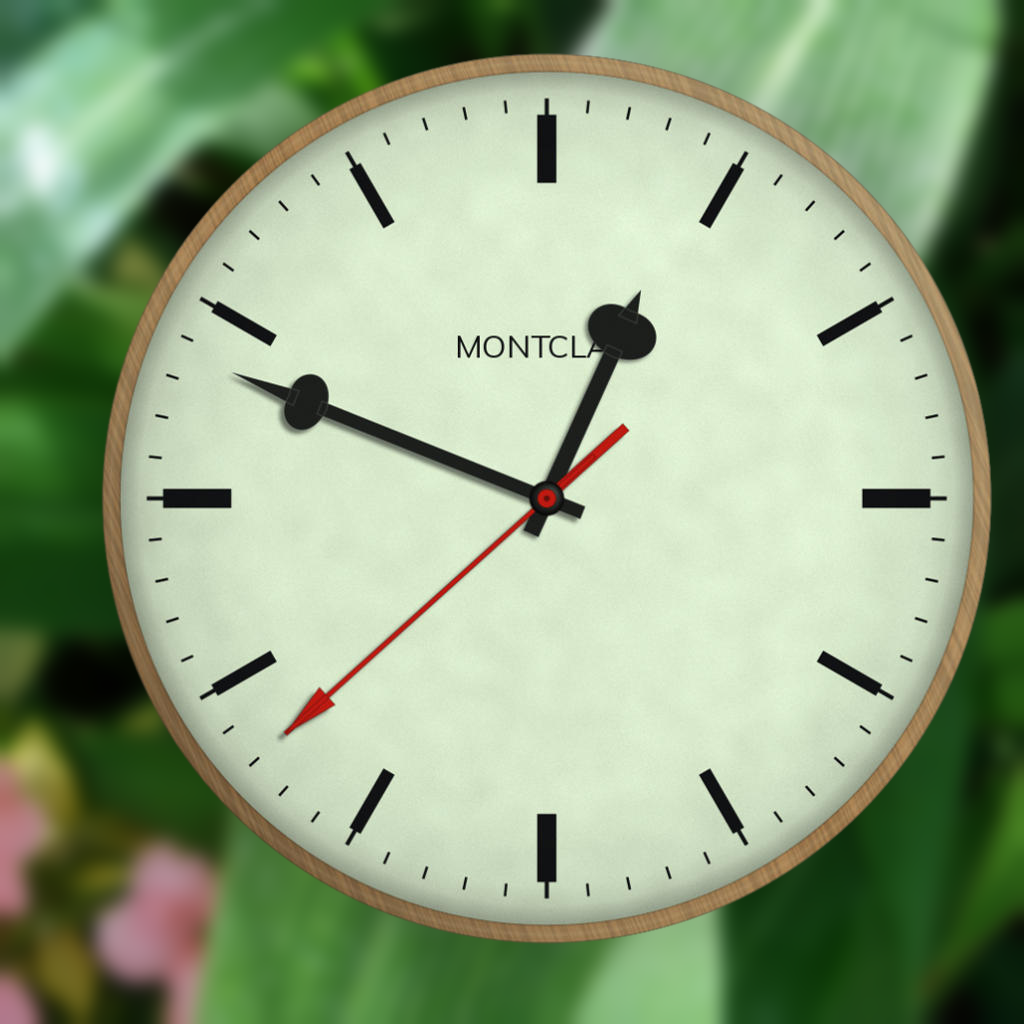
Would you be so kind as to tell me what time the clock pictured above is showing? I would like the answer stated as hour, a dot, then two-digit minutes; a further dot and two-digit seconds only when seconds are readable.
12.48.38
